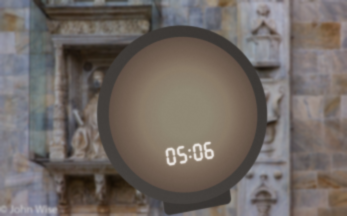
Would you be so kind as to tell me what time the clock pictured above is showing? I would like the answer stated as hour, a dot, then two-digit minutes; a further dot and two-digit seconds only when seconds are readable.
5.06
